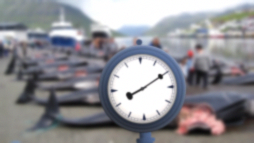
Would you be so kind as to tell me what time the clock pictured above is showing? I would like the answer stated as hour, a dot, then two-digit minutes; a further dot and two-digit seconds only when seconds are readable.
8.10
